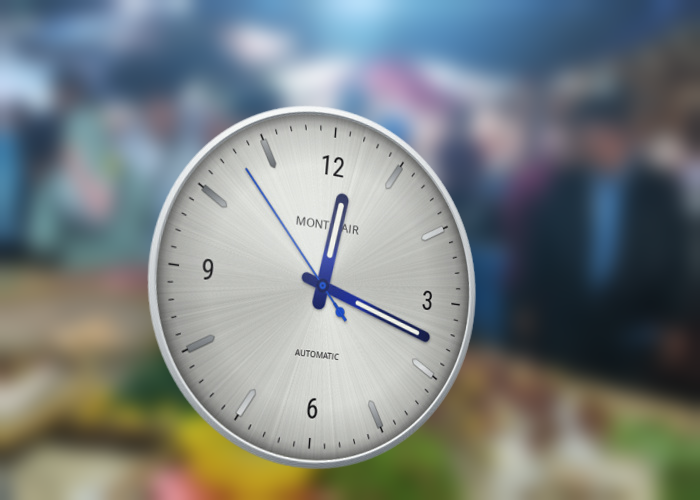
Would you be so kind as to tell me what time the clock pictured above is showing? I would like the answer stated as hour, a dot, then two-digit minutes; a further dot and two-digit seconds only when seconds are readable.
12.17.53
